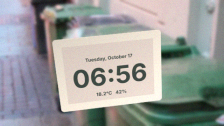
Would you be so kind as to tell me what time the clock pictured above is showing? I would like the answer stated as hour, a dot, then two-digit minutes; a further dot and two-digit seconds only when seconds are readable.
6.56
